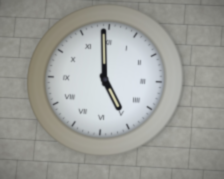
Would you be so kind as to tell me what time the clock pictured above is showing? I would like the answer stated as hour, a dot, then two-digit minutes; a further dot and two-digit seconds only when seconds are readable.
4.59
